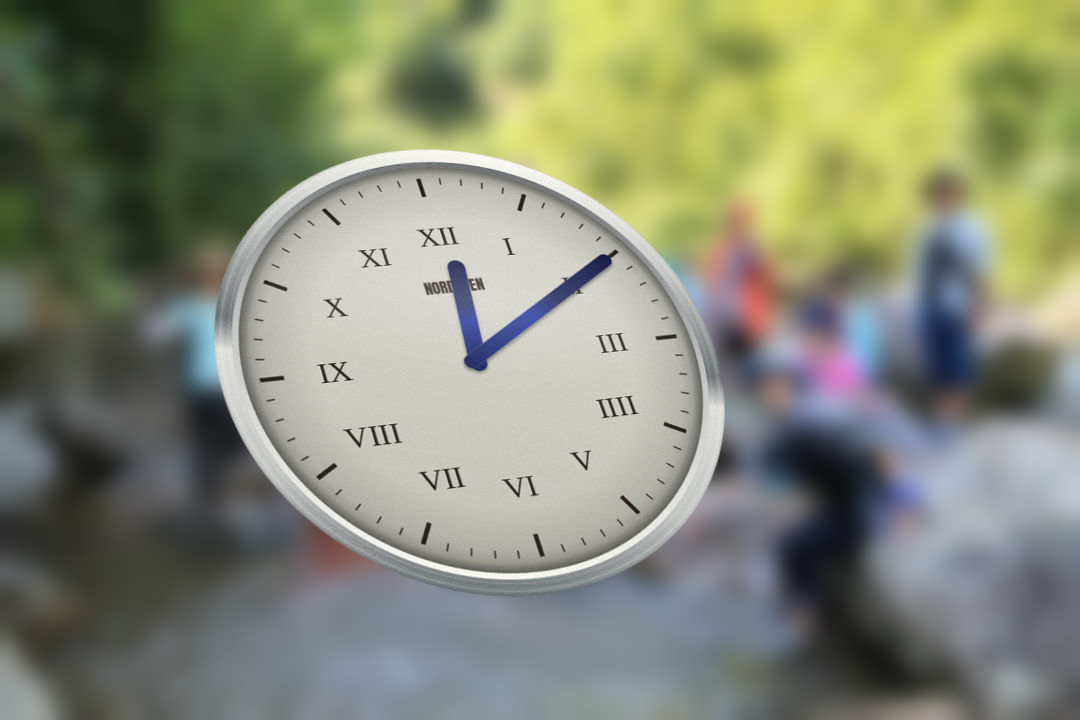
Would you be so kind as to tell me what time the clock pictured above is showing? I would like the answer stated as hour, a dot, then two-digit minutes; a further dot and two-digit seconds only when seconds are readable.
12.10
